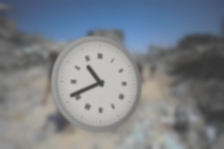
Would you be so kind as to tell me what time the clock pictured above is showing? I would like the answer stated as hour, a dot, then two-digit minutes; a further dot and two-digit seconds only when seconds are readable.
10.41
